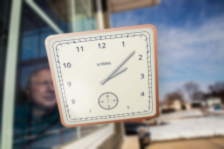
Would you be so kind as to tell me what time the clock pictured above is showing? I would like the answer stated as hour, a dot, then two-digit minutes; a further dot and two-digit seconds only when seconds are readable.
2.08
